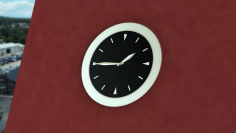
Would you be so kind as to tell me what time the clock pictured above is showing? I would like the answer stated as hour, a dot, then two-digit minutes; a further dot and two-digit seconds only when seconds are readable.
1.45
